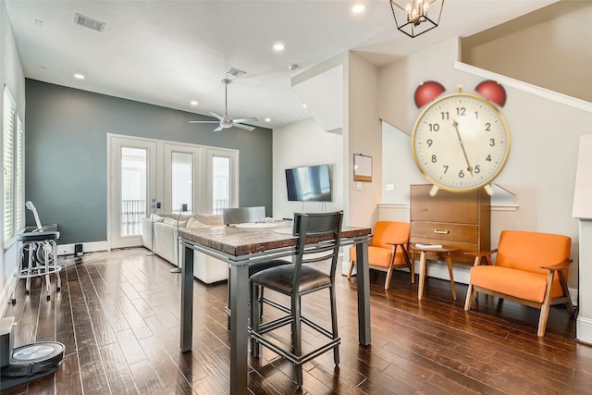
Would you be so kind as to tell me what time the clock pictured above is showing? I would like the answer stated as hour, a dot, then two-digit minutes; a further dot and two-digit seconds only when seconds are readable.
11.27
